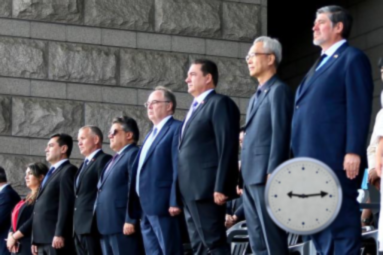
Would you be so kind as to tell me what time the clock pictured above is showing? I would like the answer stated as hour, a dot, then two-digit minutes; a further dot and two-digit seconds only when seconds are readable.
9.14
